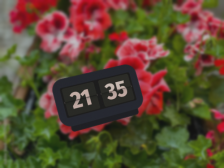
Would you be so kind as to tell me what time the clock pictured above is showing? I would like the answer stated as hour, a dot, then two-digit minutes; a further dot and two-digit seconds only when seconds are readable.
21.35
